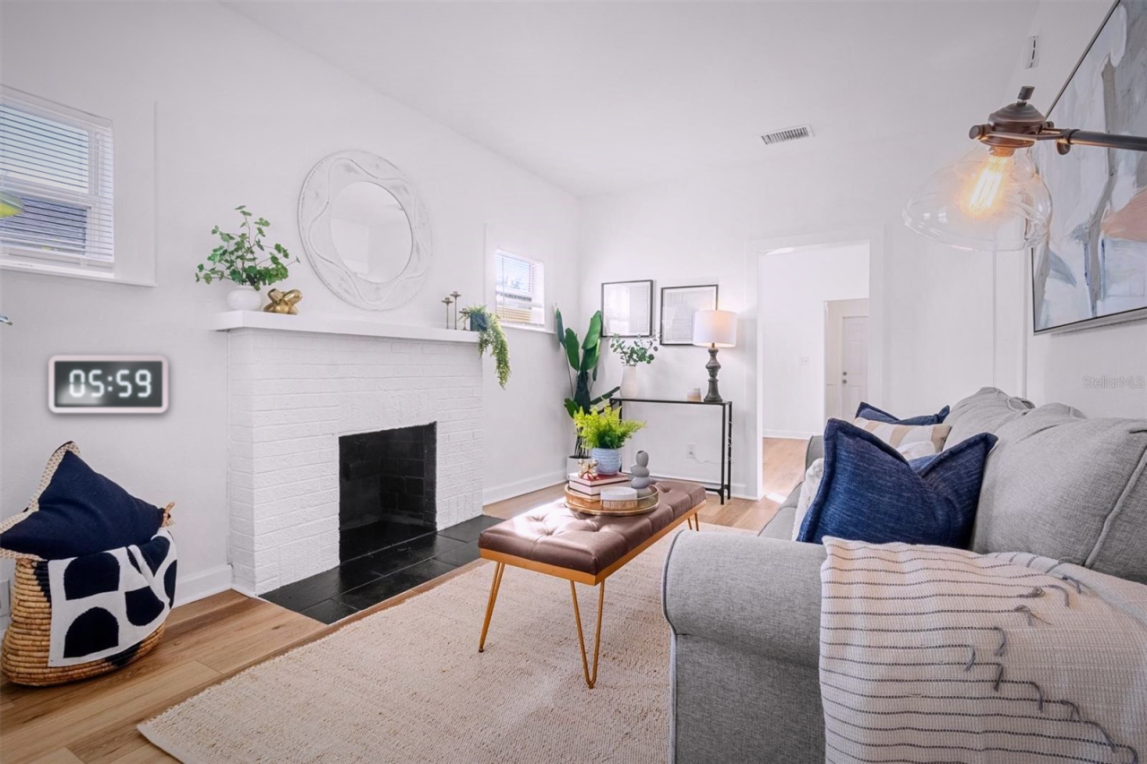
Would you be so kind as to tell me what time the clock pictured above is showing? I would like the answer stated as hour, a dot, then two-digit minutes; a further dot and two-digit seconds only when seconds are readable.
5.59
